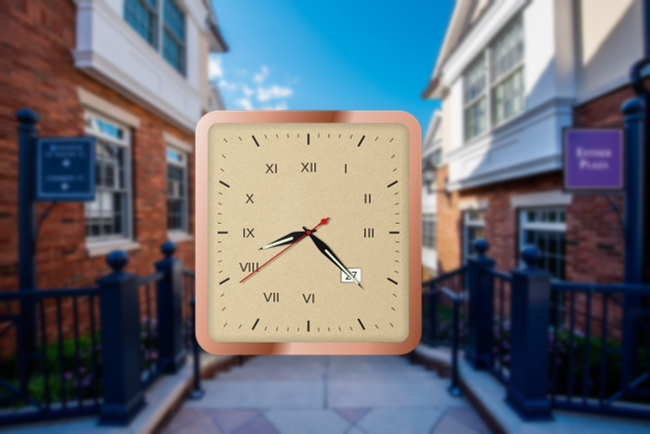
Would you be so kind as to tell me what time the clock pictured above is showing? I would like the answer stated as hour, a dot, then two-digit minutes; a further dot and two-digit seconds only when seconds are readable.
8.22.39
